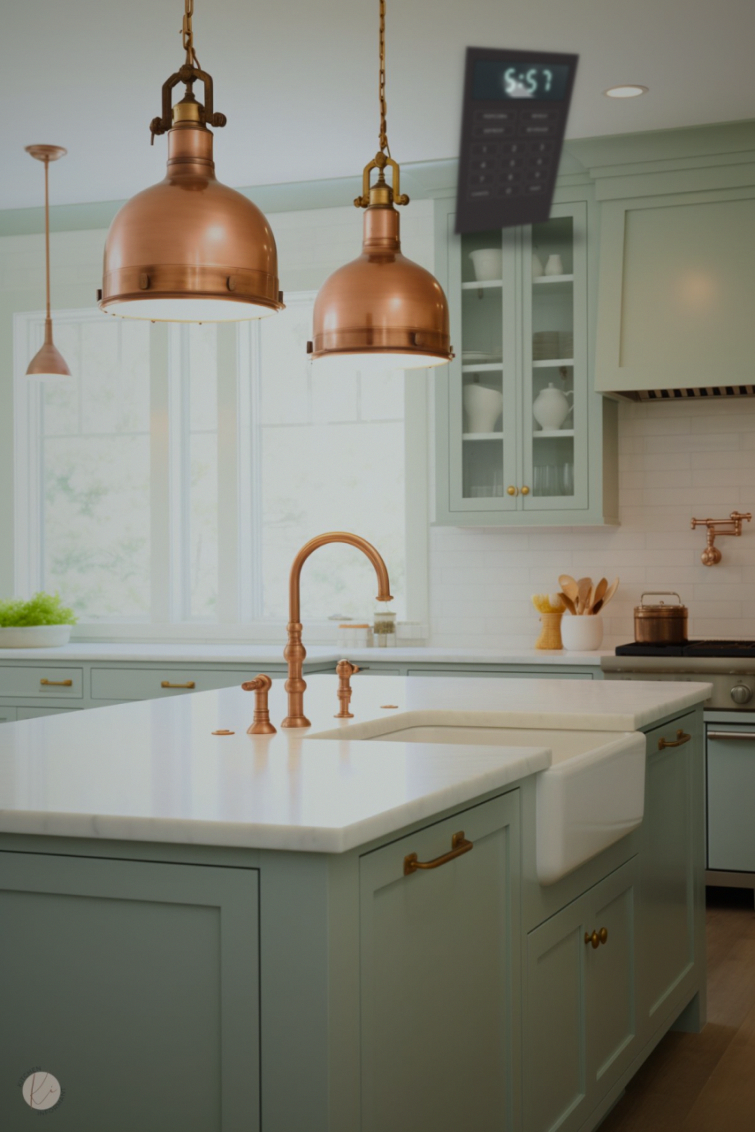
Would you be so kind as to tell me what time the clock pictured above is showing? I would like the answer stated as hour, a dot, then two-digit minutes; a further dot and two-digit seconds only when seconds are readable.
5.57
